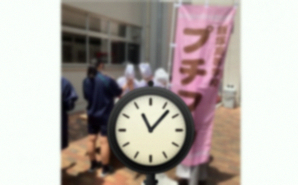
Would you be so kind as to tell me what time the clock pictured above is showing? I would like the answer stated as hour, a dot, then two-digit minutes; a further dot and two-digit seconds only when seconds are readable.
11.07
